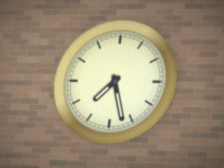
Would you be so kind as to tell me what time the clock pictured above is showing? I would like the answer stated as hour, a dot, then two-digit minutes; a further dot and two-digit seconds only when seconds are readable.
7.27
